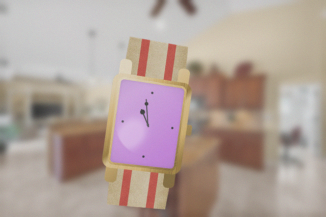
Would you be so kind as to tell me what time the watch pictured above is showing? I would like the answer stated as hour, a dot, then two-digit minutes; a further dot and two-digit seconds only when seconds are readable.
10.58
